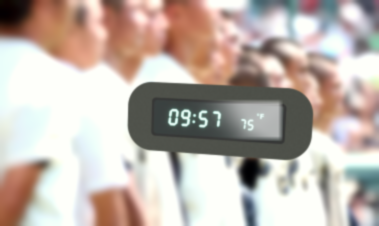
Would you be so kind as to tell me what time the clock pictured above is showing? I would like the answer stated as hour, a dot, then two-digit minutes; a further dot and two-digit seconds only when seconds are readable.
9.57
